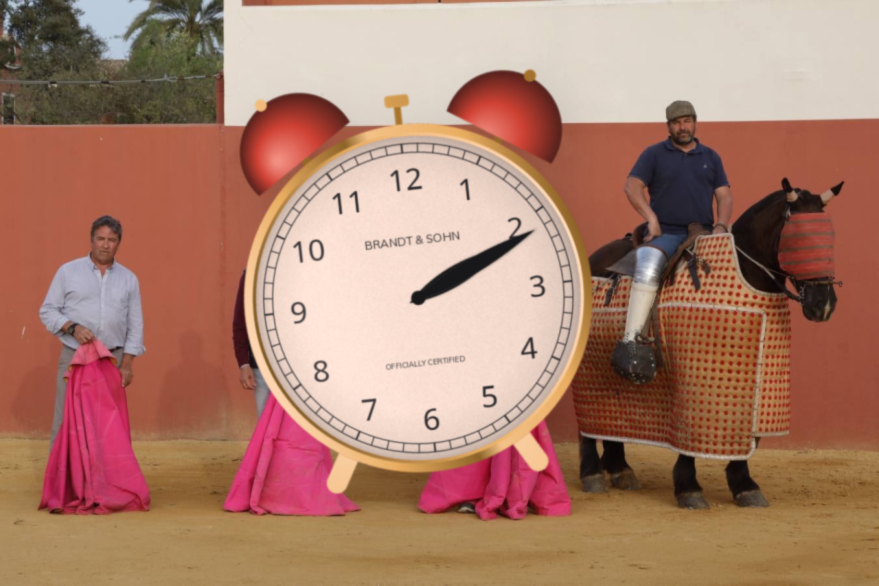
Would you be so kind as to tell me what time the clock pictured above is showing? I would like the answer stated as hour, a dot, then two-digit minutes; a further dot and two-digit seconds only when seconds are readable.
2.11
